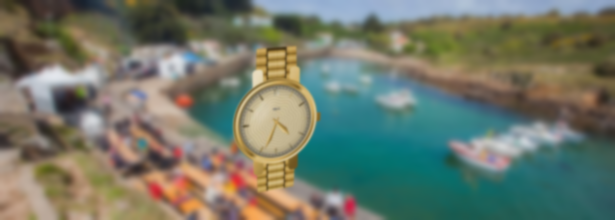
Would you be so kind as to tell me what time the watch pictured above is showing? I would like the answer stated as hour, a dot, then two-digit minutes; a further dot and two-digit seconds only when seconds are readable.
4.34
